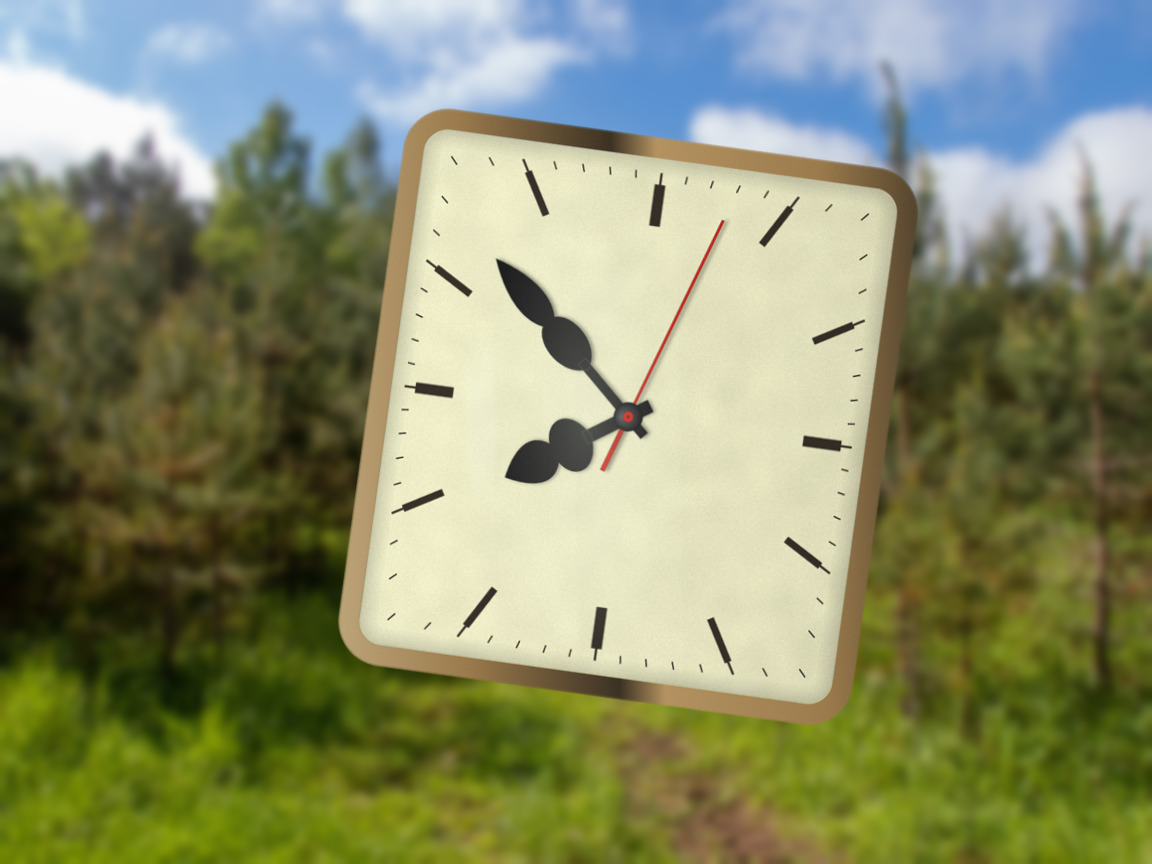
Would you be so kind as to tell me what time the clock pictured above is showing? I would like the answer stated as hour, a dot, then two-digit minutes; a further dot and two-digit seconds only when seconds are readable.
7.52.03
